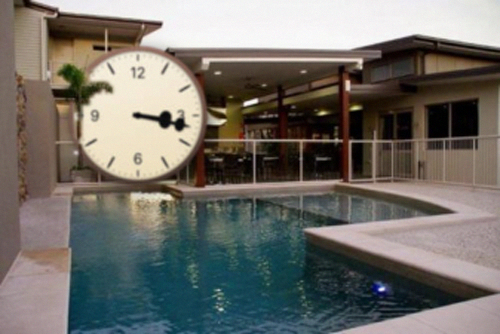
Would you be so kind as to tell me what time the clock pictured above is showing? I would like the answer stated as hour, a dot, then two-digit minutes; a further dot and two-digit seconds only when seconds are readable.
3.17
